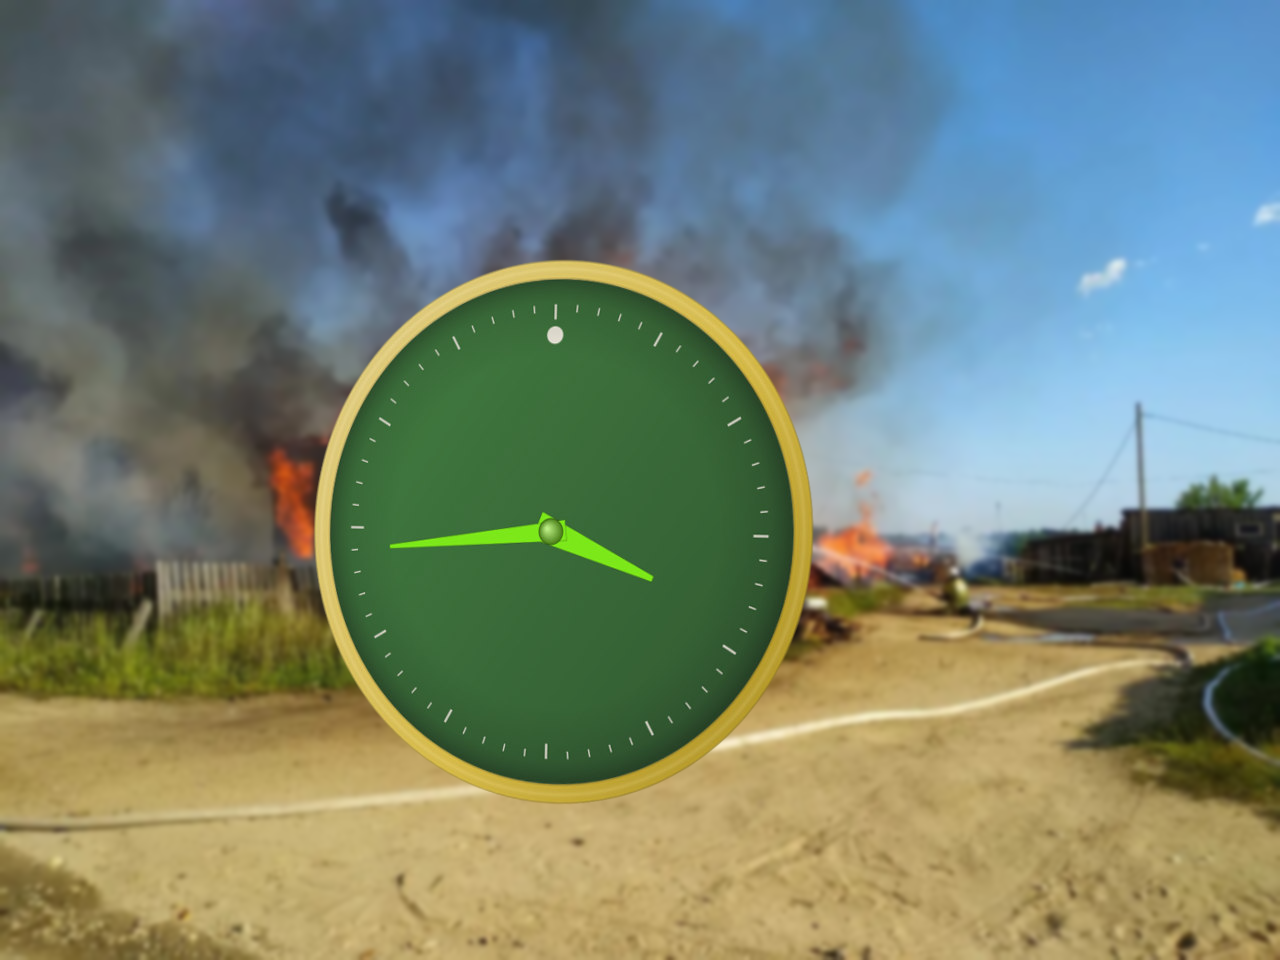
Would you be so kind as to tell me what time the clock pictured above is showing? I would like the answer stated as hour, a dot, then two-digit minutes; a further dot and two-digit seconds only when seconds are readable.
3.44
